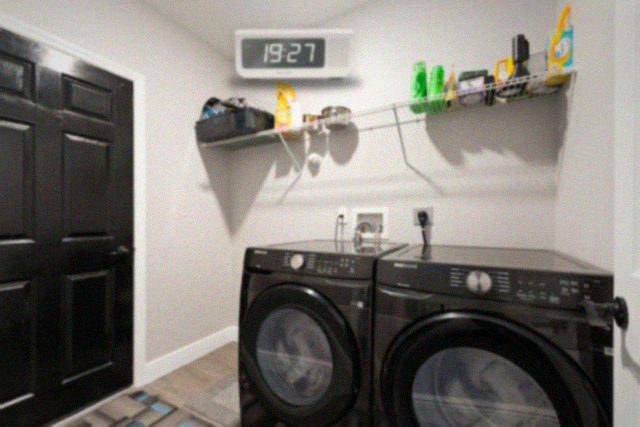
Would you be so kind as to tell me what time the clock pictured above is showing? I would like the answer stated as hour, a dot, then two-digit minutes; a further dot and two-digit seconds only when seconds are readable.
19.27
